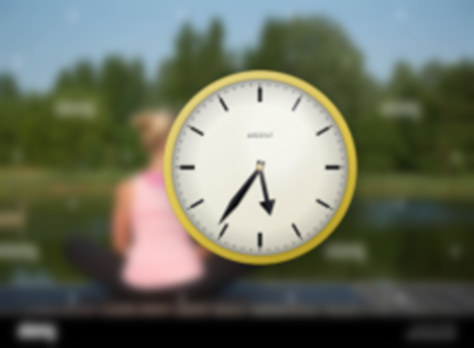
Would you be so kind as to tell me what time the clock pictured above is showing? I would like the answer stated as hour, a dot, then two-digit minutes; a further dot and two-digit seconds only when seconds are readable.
5.36
